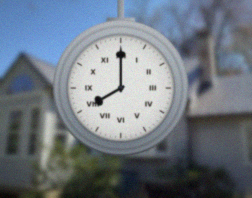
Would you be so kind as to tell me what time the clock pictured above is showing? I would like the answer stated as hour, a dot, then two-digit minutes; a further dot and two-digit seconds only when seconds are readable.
8.00
